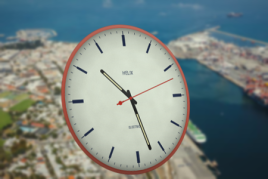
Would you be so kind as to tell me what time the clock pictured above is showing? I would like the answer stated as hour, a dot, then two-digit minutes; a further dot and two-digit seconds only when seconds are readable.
10.27.12
